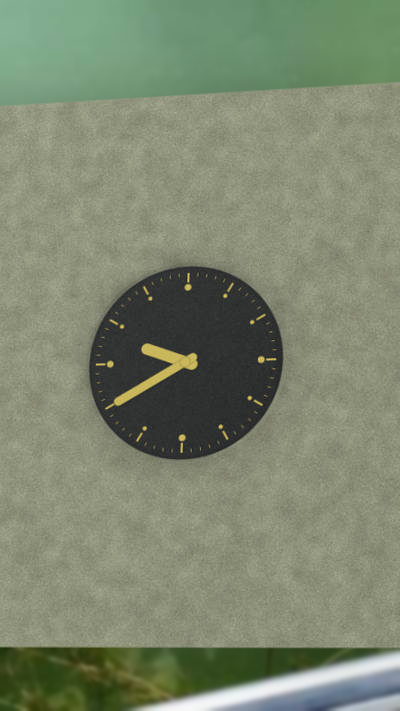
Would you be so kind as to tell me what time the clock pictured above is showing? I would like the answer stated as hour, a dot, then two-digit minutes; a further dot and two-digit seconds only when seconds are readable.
9.40
